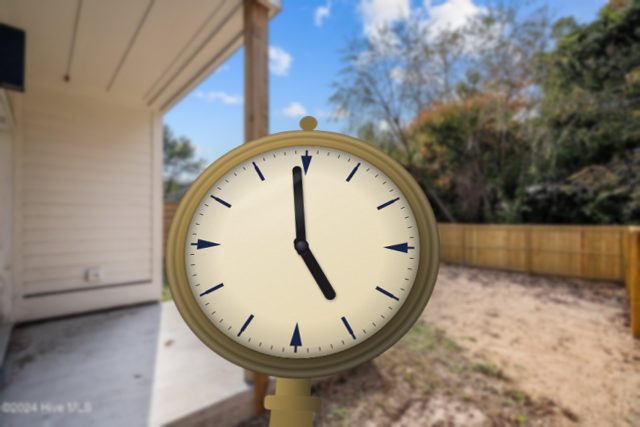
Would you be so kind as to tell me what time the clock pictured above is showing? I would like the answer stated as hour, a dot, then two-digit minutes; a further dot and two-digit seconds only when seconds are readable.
4.59
